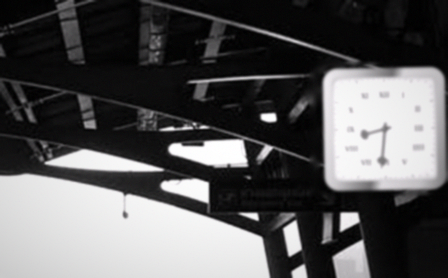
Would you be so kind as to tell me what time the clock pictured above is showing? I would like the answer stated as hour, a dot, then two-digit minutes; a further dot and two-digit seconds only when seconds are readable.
8.31
